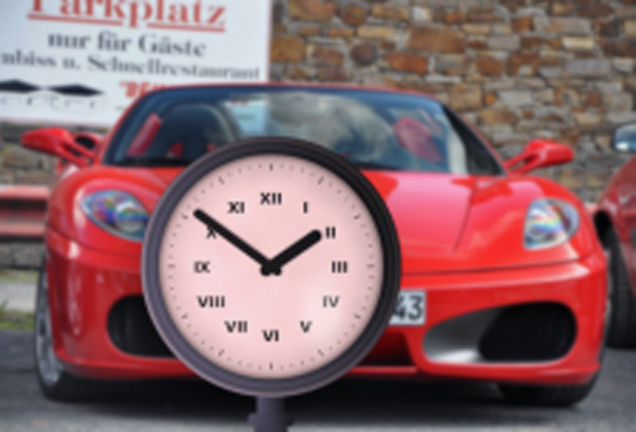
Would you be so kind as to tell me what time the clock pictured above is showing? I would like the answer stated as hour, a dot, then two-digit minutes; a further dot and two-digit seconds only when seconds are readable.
1.51
